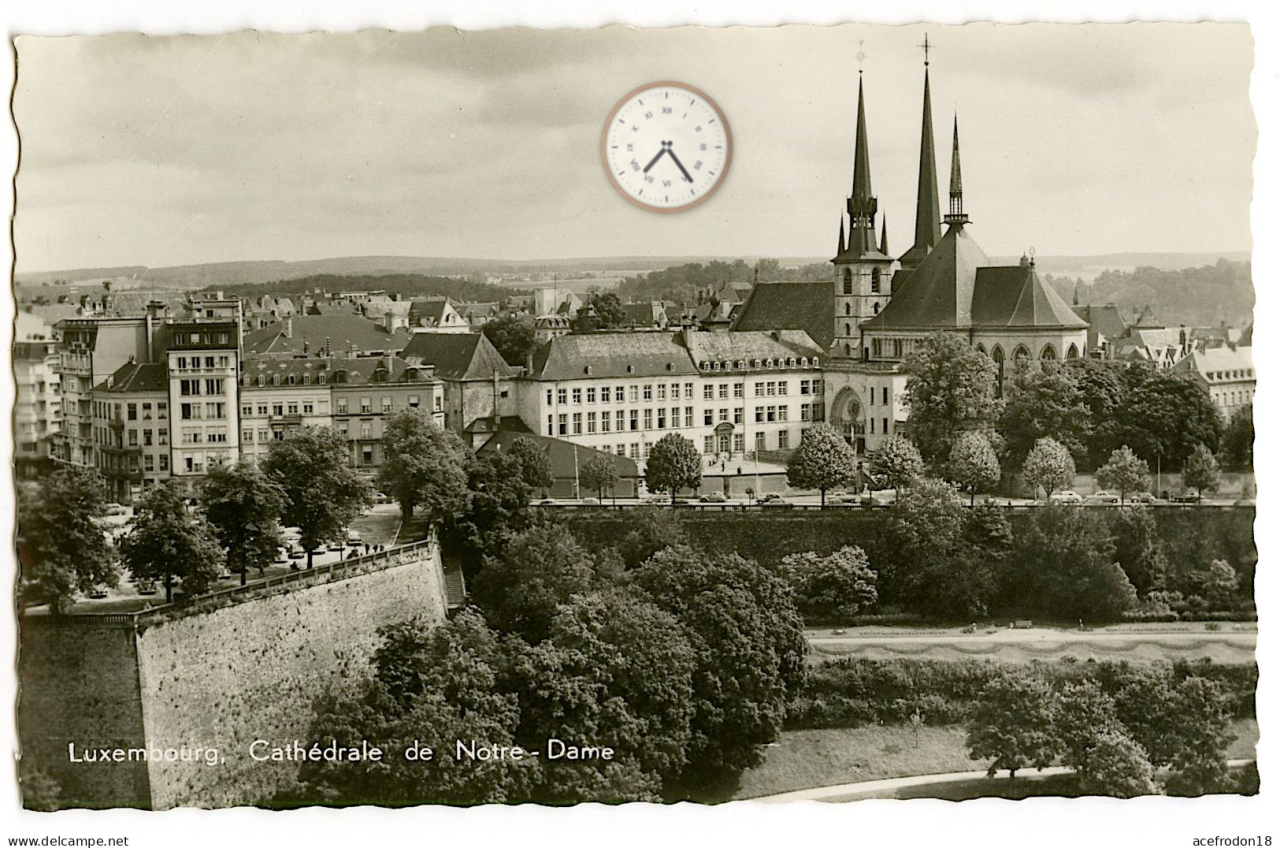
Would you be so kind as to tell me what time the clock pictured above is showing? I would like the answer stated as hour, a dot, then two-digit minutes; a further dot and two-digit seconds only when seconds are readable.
7.24
